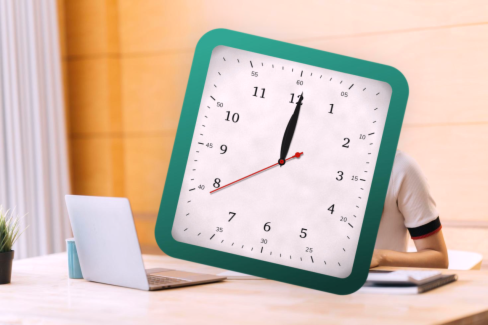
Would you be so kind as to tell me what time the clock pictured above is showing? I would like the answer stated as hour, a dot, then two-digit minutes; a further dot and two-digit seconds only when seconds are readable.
12.00.39
